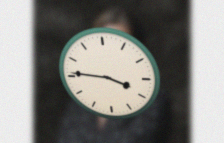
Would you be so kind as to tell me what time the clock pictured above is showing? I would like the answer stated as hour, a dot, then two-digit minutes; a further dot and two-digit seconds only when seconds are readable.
3.46
